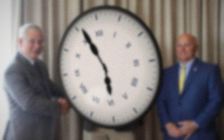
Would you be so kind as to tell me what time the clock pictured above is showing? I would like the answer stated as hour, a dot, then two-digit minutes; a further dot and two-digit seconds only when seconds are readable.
5.56
